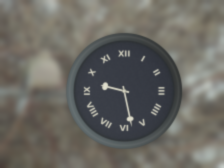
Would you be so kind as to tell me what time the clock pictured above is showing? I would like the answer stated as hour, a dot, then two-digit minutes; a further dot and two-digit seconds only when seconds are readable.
9.28
